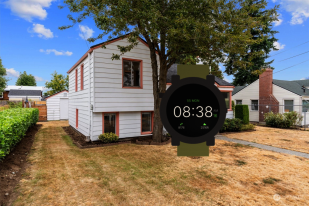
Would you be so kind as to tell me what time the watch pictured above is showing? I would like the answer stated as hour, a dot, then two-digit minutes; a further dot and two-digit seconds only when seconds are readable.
8.38
